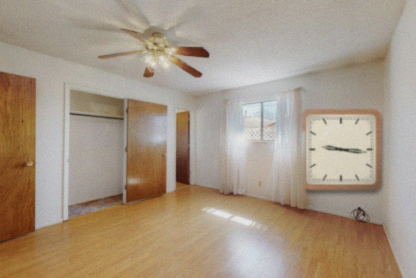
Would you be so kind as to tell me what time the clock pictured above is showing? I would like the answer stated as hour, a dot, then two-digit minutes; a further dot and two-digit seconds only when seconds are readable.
9.16
